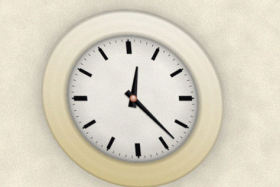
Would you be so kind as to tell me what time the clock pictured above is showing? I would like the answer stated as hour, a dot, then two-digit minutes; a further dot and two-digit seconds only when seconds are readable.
12.23
